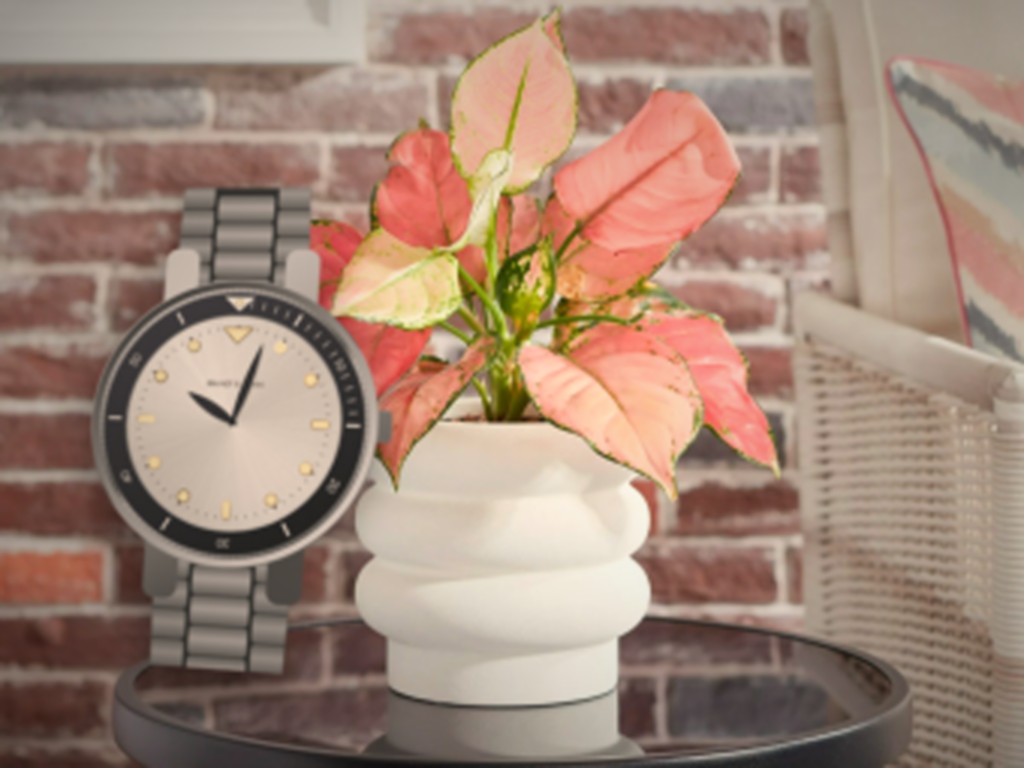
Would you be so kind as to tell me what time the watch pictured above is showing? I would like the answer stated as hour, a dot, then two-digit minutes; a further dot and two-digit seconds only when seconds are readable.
10.03
